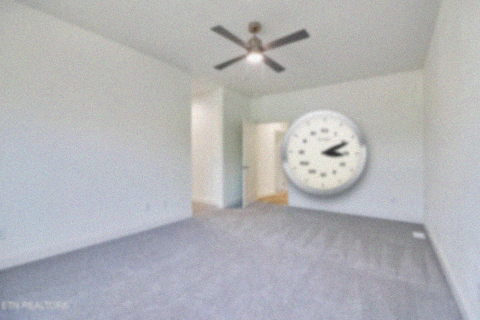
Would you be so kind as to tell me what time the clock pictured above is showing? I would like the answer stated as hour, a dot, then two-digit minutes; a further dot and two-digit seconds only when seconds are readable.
3.11
